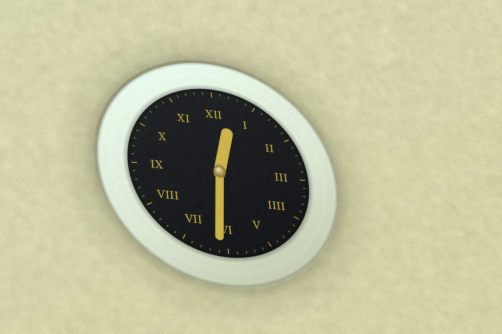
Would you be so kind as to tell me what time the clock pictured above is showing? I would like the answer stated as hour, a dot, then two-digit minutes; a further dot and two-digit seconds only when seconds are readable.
12.31
